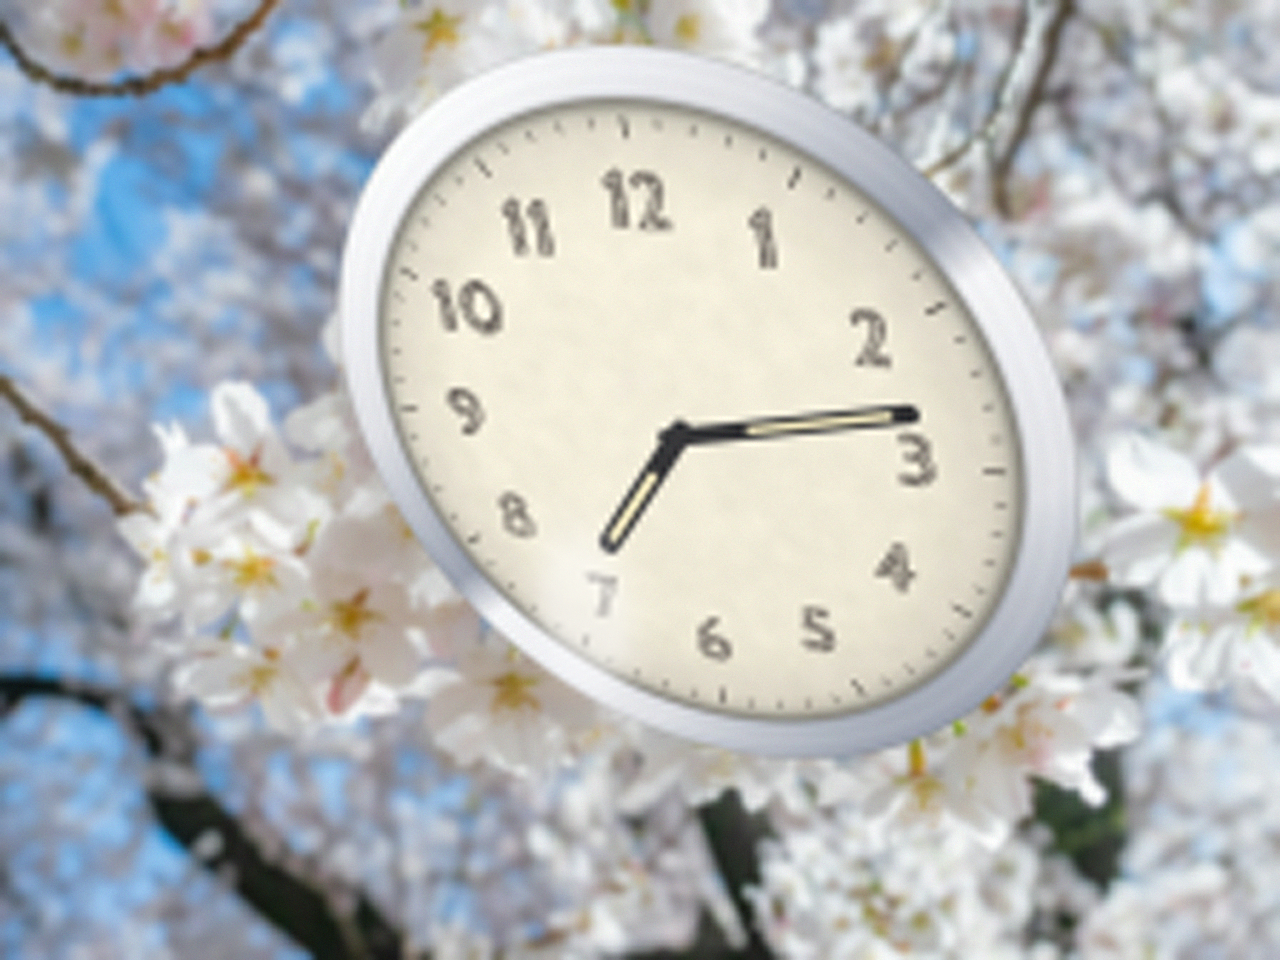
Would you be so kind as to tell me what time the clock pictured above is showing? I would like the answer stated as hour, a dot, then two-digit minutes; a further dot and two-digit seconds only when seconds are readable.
7.13
